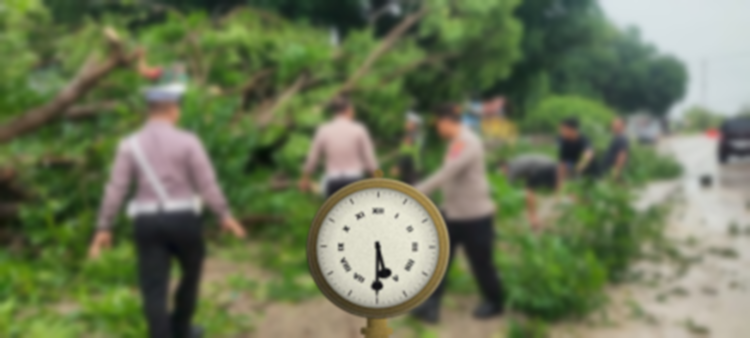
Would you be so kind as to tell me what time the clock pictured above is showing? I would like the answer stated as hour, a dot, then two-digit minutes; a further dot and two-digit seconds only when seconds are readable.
5.30
